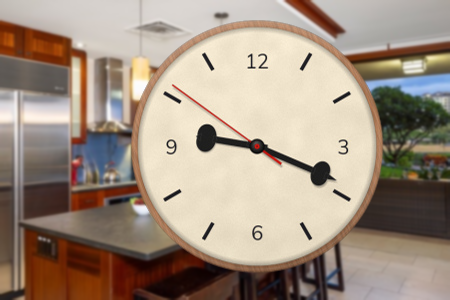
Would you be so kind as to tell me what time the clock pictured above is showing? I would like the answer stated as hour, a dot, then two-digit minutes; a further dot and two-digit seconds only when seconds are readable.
9.18.51
